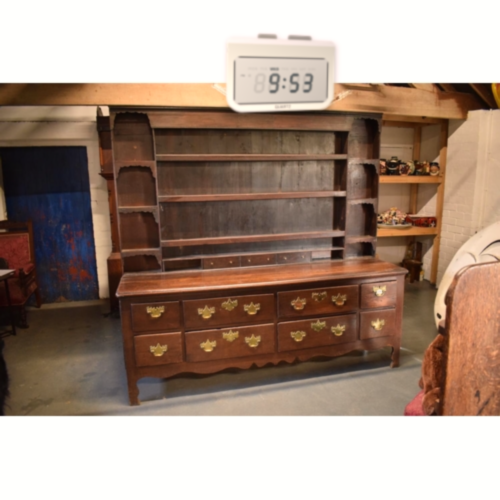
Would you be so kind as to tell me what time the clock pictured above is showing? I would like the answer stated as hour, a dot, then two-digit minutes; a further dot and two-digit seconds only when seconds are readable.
9.53
